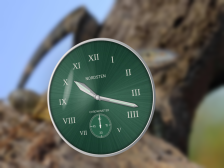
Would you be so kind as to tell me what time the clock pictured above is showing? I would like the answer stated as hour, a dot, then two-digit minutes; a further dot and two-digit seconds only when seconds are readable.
10.18
